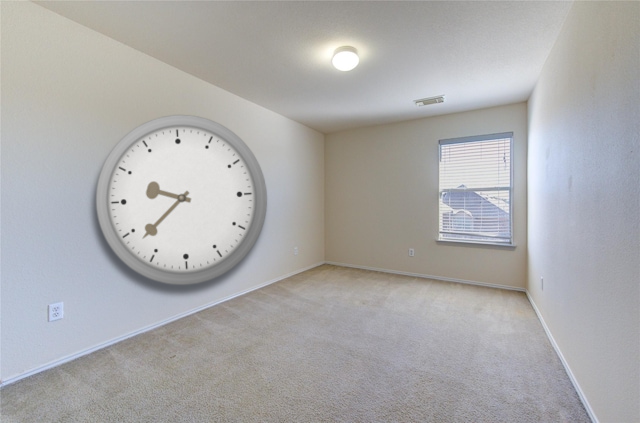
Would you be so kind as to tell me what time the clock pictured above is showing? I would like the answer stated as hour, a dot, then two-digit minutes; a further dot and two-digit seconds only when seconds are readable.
9.38
